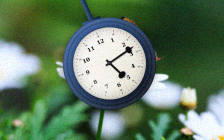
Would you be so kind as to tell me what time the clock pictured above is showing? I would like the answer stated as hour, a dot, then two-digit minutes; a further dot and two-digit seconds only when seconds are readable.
5.13
